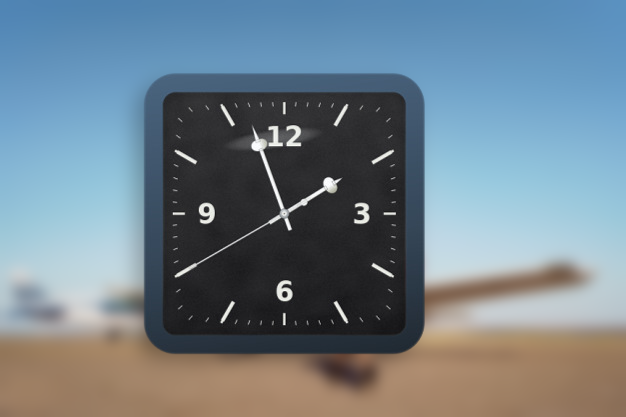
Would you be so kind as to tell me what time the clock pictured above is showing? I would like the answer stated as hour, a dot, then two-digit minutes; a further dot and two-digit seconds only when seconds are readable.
1.56.40
